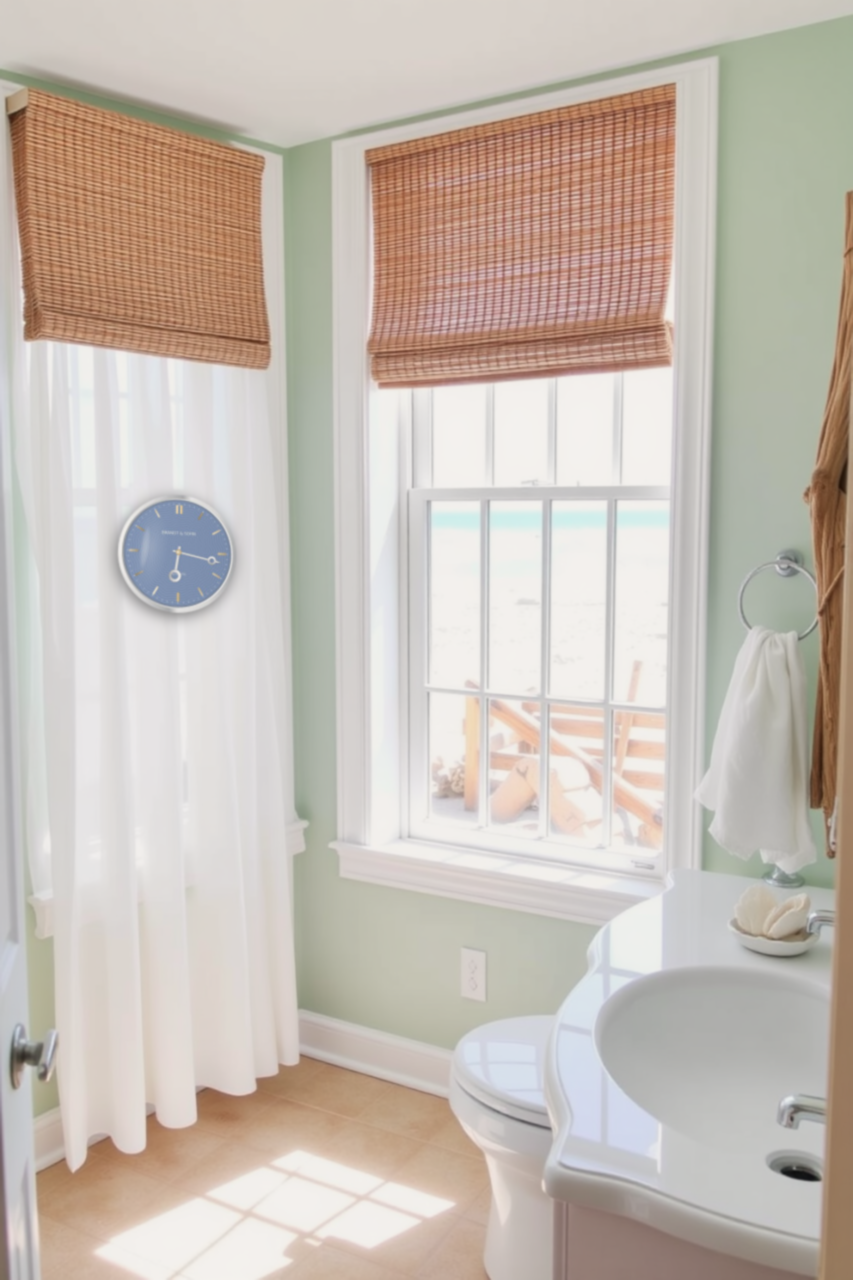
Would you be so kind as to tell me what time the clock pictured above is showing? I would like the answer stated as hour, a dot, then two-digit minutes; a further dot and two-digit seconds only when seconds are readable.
6.17
